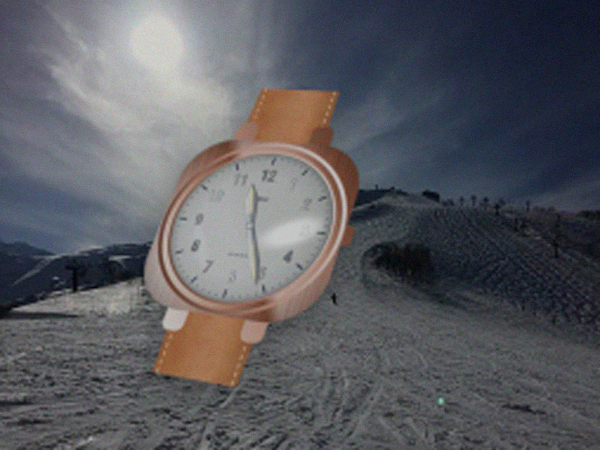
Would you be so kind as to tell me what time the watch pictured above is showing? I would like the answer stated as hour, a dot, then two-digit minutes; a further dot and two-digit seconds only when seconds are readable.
11.26
